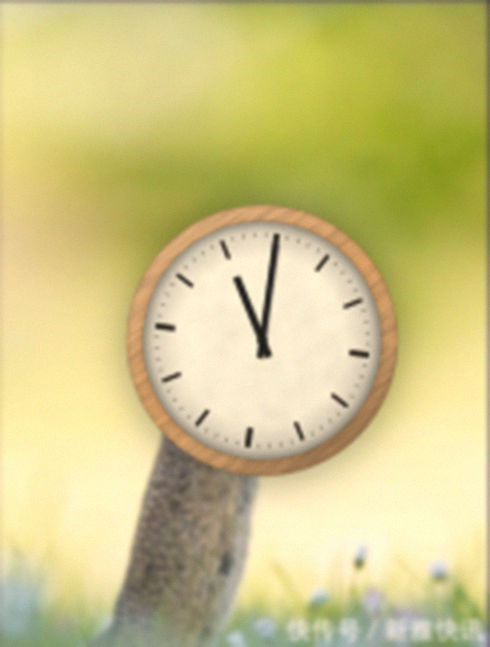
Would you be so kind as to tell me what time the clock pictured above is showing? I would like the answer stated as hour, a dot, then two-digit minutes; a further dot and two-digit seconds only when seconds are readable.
11.00
